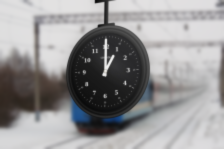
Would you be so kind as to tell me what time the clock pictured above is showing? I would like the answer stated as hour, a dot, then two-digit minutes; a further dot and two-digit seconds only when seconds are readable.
1.00
